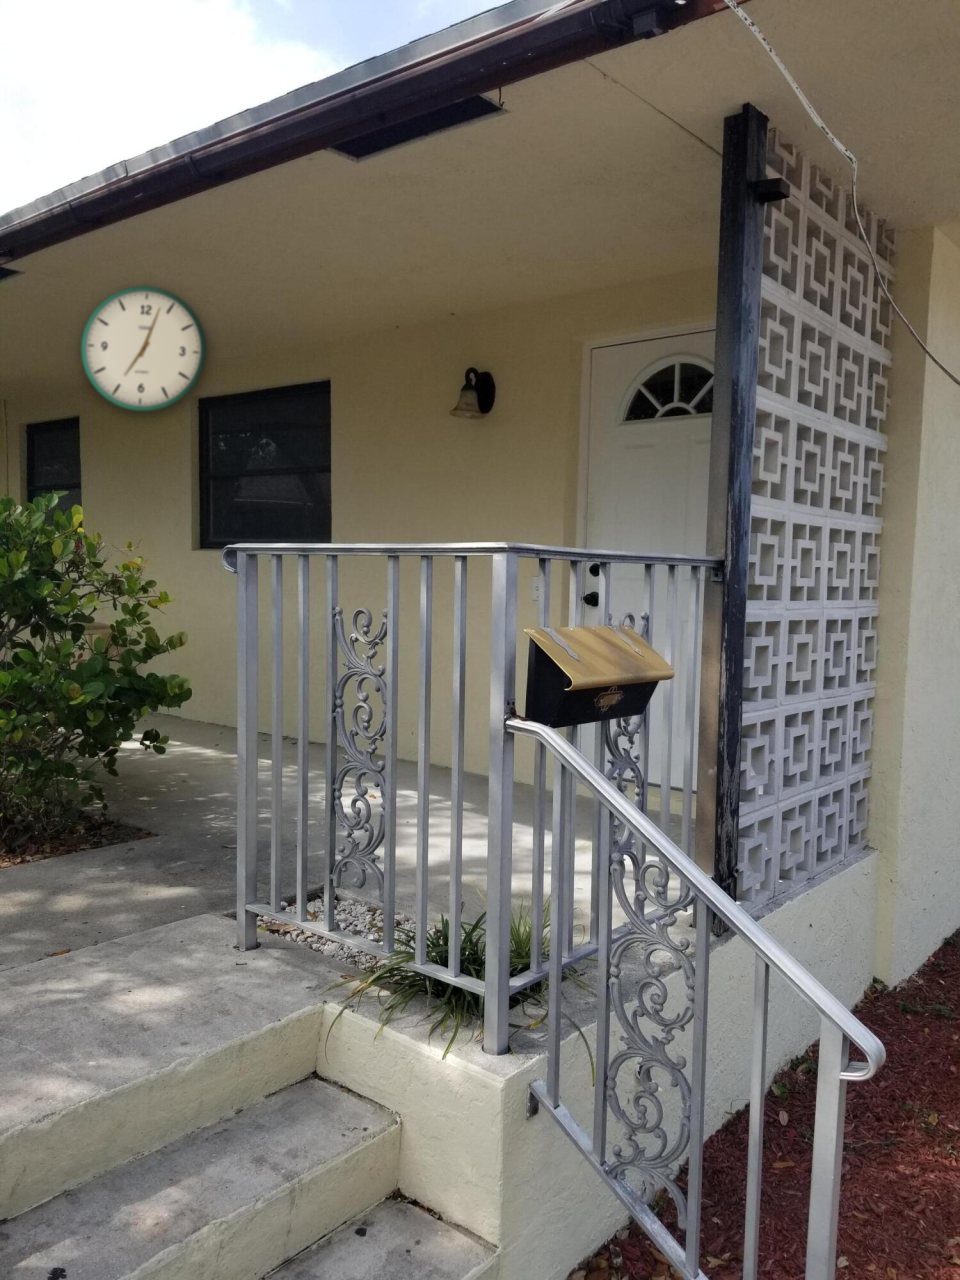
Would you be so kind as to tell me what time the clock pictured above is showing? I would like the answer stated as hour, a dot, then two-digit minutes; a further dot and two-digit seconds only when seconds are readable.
7.03
